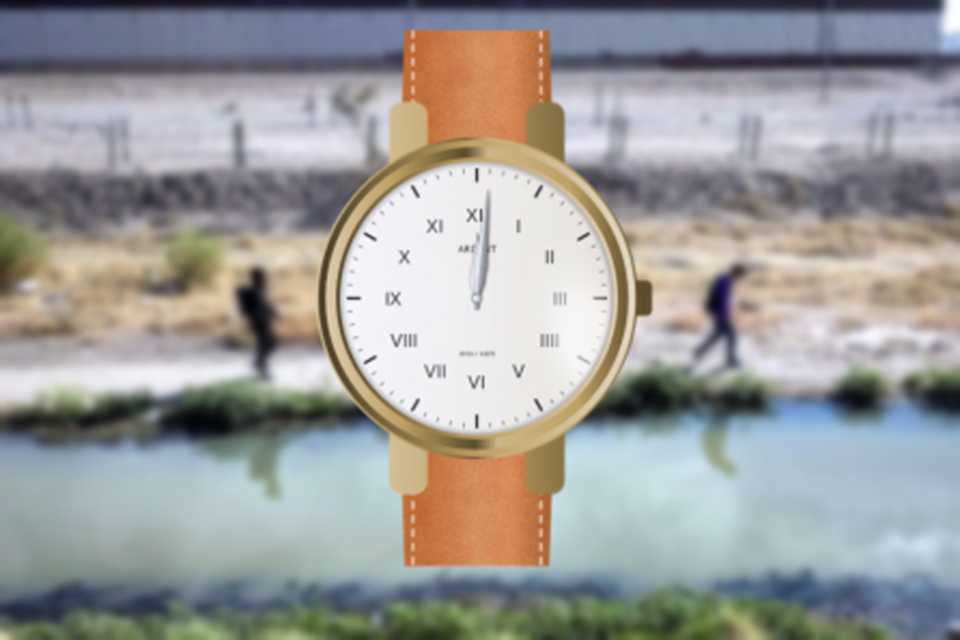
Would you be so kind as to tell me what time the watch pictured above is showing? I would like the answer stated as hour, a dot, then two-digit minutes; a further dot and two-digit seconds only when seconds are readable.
12.01
